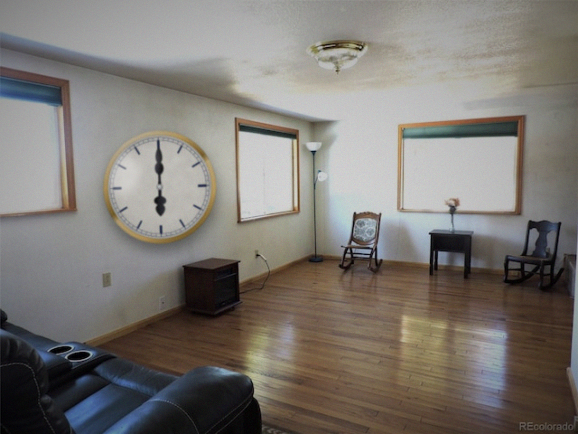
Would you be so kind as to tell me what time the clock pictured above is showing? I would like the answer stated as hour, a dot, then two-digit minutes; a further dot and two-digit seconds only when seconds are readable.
6.00
